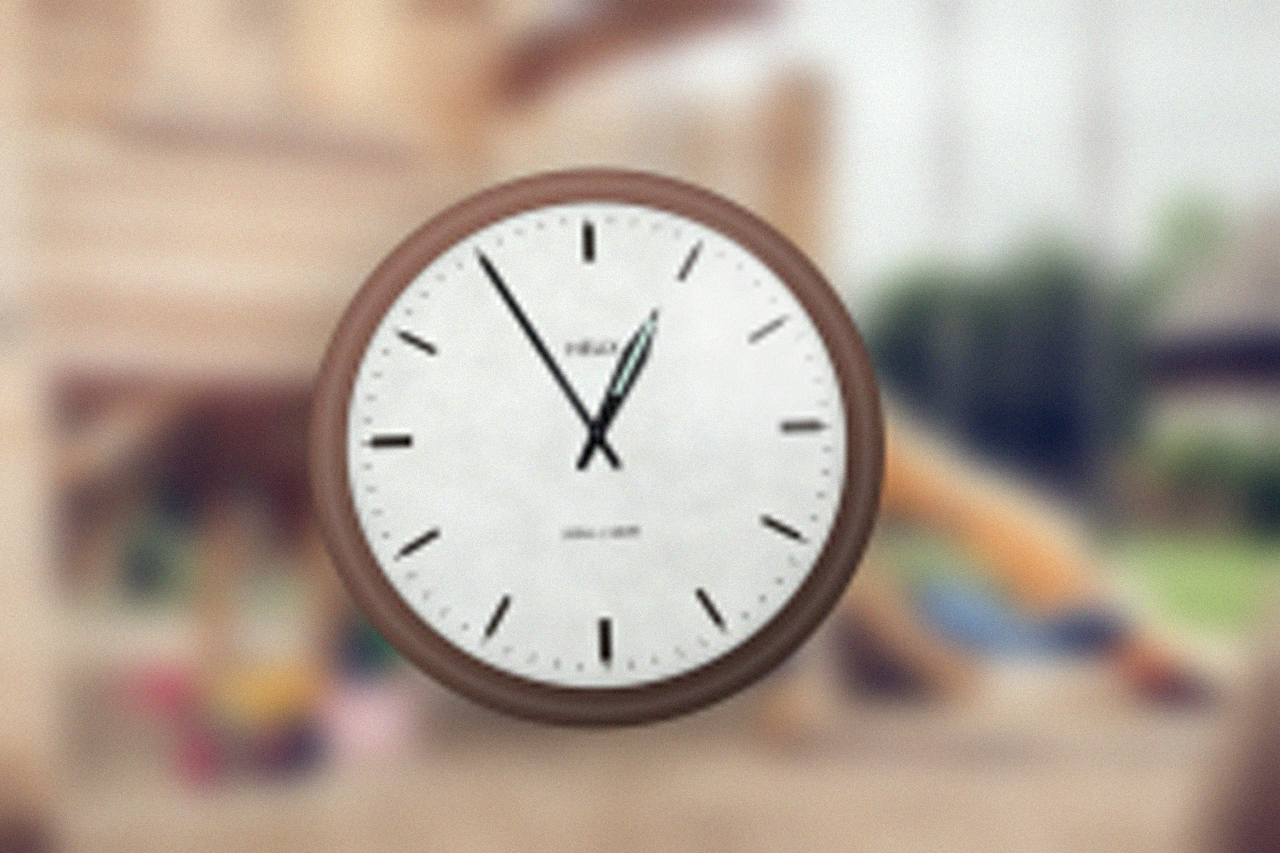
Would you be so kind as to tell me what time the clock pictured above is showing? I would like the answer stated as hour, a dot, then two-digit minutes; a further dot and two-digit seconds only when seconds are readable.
12.55
